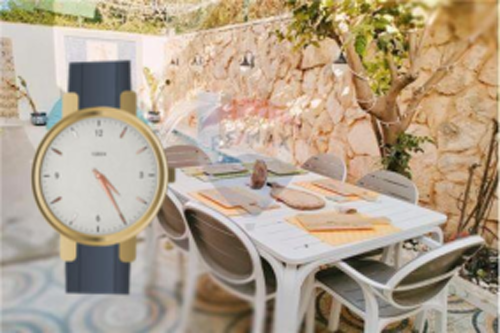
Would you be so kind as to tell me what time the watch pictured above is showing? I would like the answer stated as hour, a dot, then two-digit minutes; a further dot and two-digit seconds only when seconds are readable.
4.25
